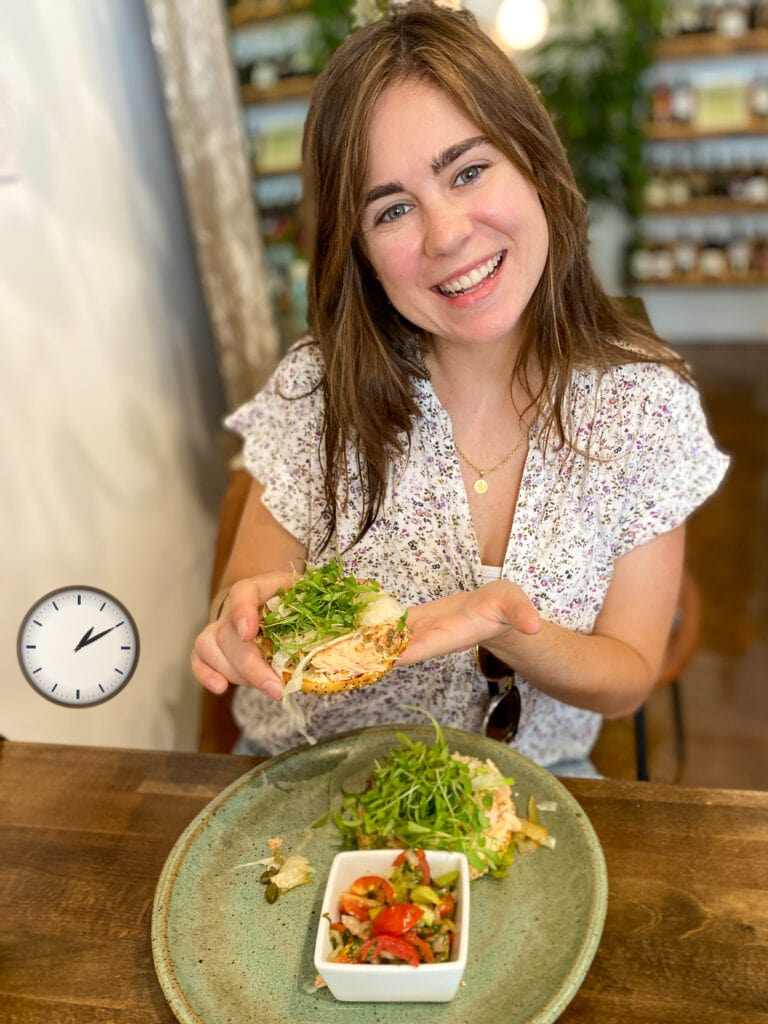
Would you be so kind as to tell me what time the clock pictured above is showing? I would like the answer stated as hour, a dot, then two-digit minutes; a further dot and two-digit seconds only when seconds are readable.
1.10
